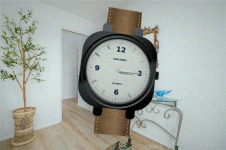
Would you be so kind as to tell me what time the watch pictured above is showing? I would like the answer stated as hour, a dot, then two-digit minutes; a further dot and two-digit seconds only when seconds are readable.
3.15
